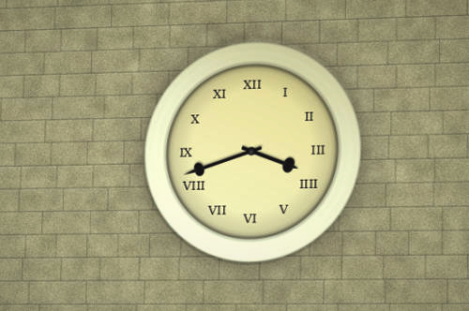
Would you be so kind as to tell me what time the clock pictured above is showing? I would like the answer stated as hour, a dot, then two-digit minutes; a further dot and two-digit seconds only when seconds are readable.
3.42
